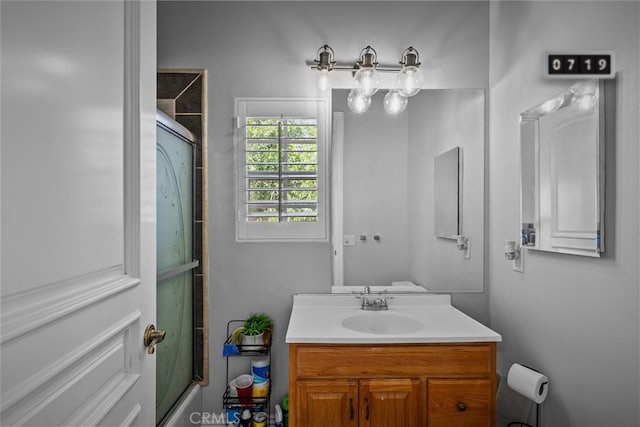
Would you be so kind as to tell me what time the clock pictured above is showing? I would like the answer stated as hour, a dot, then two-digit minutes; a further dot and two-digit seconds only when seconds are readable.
7.19
